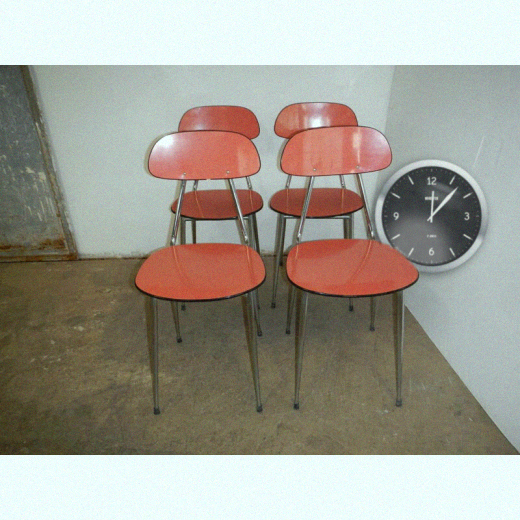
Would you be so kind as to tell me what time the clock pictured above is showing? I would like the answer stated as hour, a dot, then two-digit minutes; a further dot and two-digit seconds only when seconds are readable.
12.07
